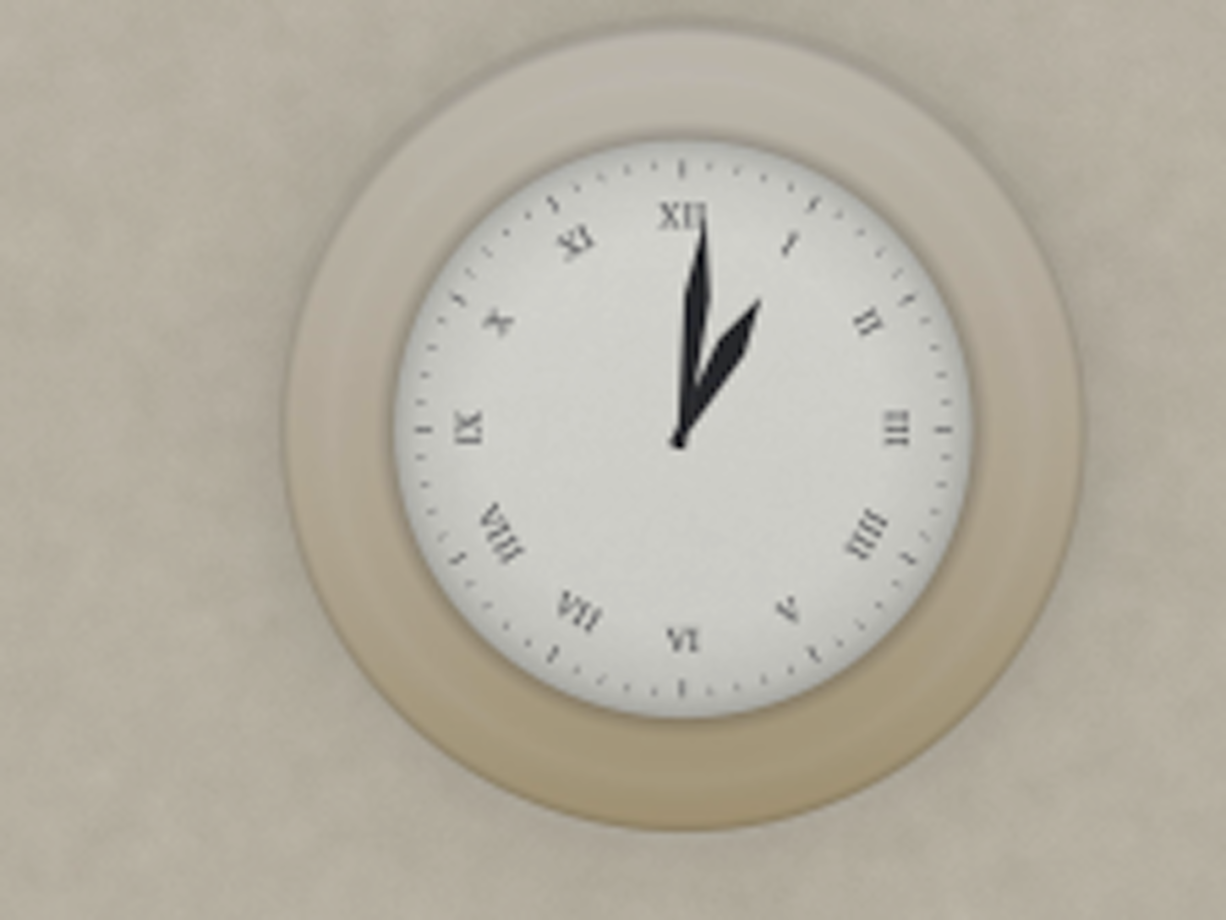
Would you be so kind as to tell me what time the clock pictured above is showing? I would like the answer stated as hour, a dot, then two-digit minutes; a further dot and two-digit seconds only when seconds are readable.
1.01
